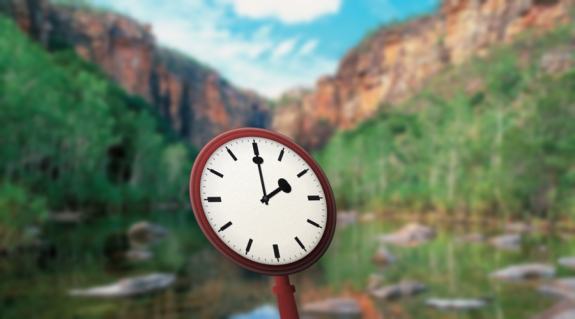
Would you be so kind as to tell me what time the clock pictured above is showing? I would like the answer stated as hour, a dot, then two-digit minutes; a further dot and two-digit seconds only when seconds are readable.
2.00
